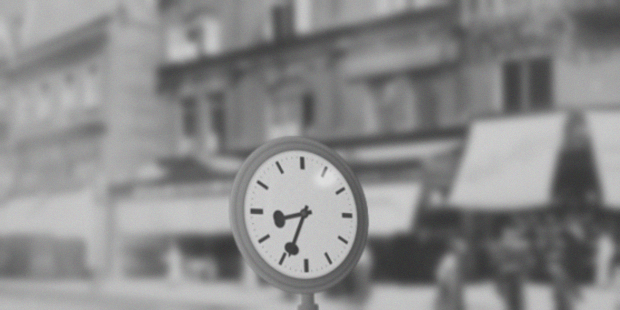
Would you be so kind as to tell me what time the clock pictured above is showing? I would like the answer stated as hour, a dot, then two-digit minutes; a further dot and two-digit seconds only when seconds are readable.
8.34
